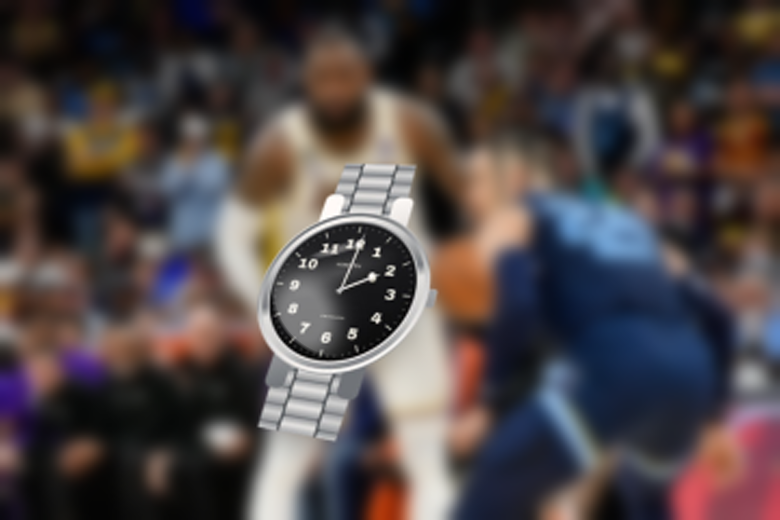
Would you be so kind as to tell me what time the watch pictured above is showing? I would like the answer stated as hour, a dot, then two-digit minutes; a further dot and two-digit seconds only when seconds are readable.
2.01
